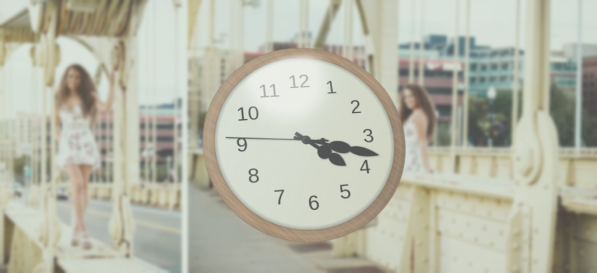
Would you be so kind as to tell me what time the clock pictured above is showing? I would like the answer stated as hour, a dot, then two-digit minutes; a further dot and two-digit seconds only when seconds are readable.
4.17.46
